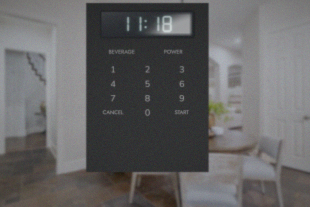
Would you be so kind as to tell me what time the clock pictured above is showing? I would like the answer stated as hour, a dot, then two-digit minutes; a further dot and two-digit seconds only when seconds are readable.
11.18
